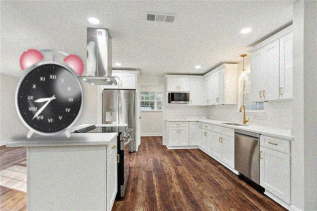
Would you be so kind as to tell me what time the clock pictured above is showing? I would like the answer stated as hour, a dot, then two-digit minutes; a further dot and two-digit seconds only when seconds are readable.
8.37
